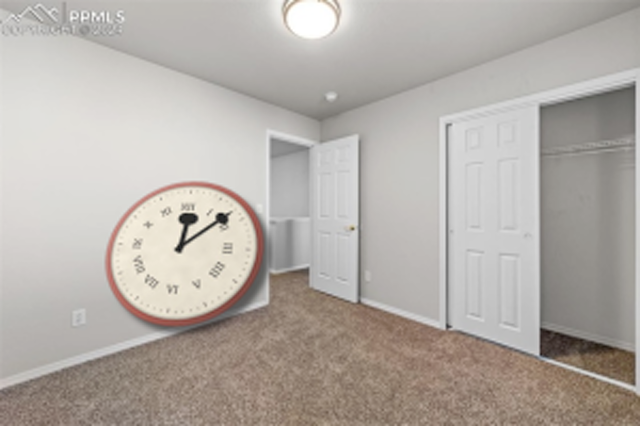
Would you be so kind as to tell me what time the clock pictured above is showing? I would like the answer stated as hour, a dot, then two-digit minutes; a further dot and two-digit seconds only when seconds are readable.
12.08
